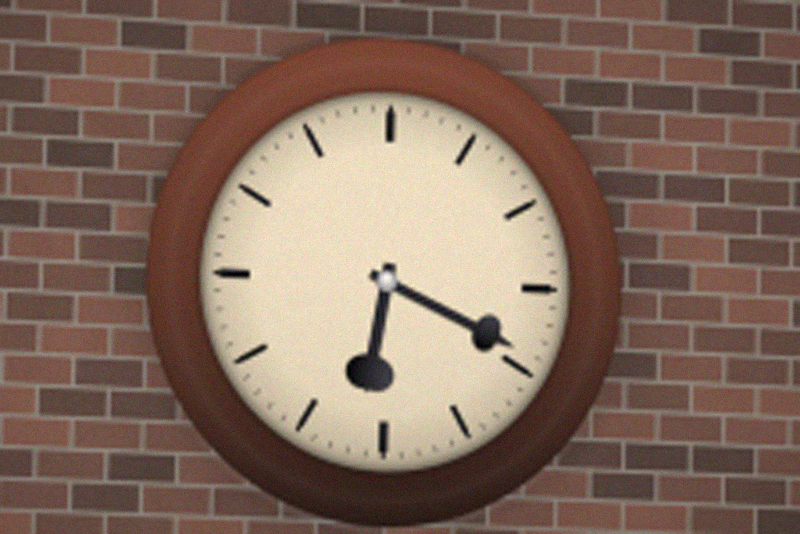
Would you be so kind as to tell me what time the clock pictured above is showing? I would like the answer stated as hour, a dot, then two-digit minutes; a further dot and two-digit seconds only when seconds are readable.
6.19
